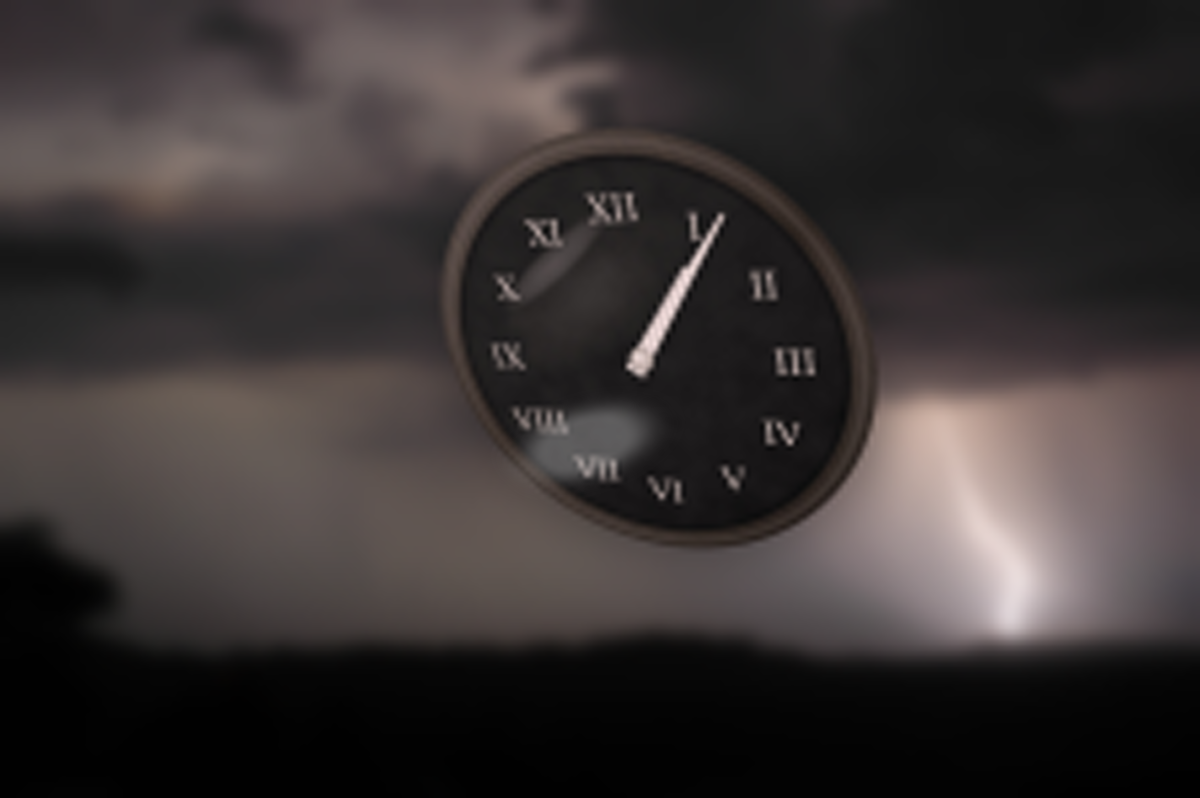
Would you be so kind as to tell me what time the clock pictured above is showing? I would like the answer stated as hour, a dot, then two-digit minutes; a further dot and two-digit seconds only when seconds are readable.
1.06
